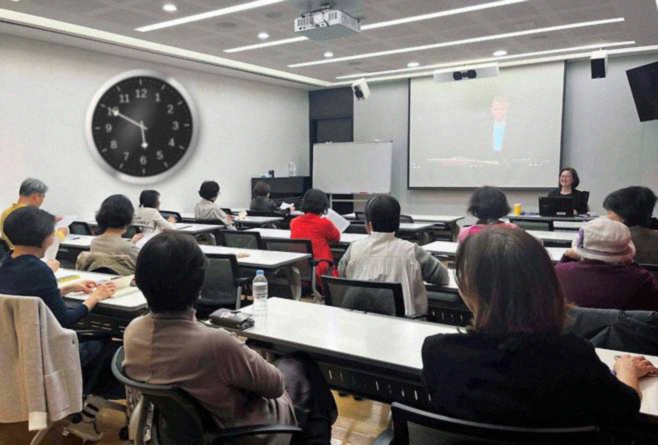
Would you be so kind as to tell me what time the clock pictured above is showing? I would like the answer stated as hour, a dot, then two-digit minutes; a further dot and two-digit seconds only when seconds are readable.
5.50
